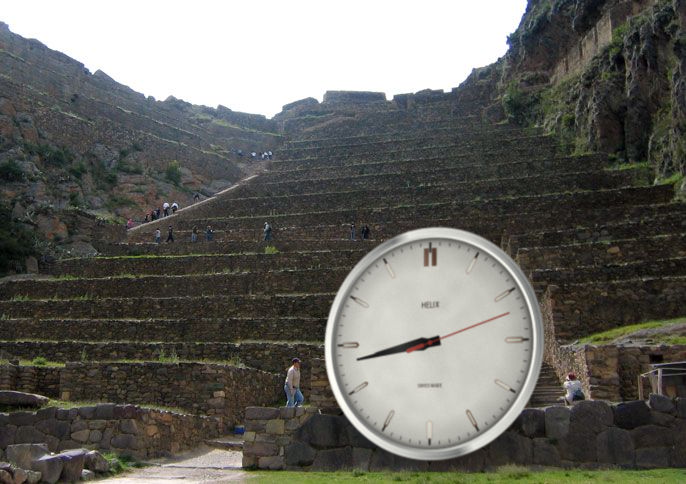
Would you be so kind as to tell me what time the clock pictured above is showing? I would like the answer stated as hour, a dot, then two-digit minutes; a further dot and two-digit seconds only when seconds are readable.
8.43.12
